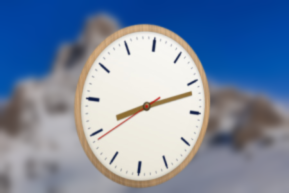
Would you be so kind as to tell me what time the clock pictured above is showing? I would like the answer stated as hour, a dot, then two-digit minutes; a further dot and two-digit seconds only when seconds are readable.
8.11.39
